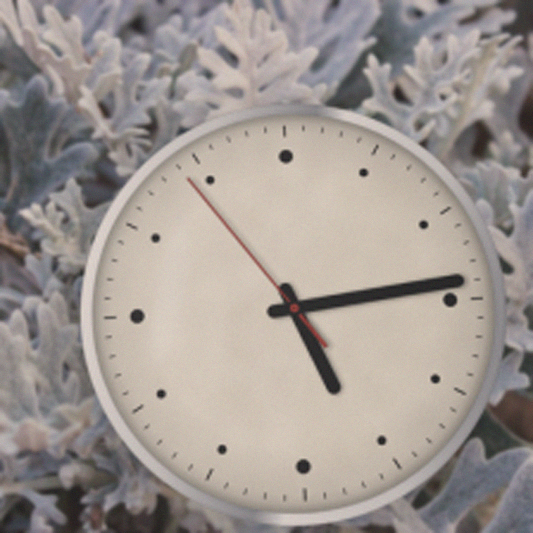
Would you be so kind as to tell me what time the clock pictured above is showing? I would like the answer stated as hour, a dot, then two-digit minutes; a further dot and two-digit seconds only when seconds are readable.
5.13.54
